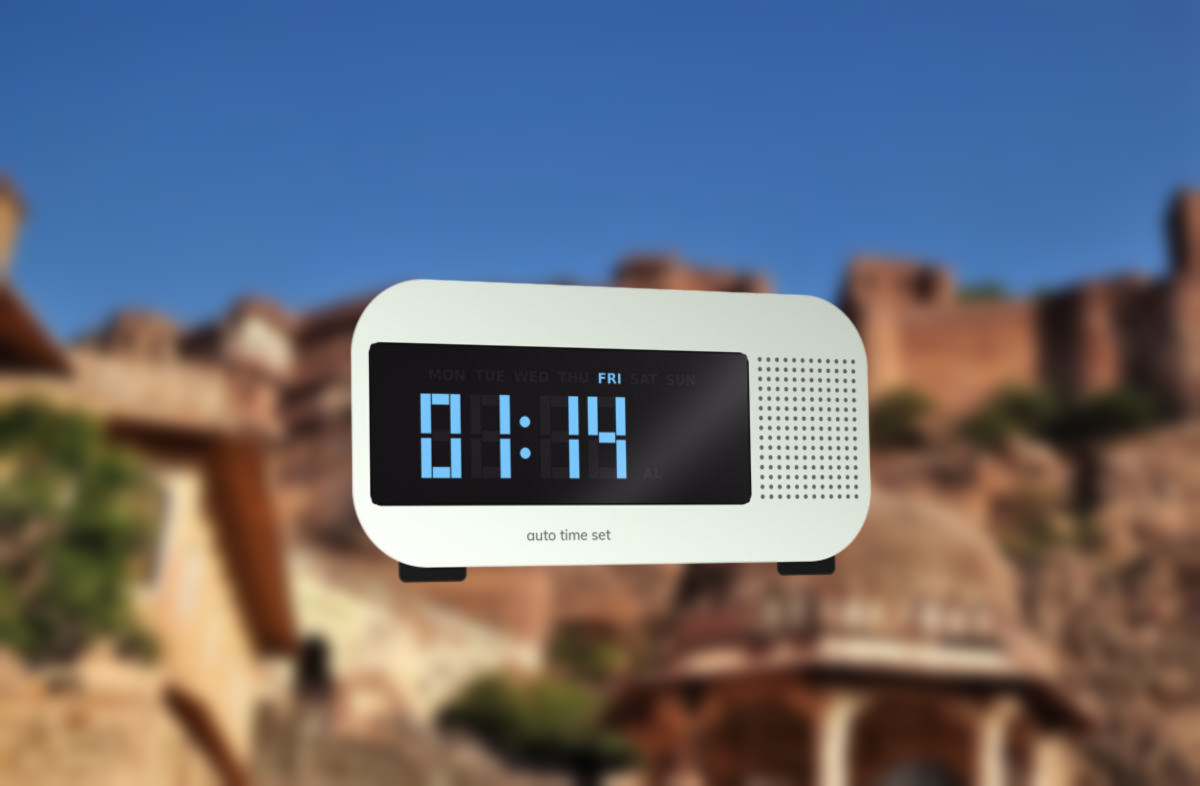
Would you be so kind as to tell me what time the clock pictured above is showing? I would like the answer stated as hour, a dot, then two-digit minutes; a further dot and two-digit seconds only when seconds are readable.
1.14
